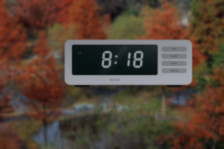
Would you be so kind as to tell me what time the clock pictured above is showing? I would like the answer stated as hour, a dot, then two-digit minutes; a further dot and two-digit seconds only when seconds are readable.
8.18
